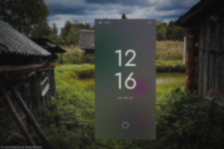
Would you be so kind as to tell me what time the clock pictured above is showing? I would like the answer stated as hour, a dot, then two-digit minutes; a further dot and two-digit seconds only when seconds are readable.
12.16
